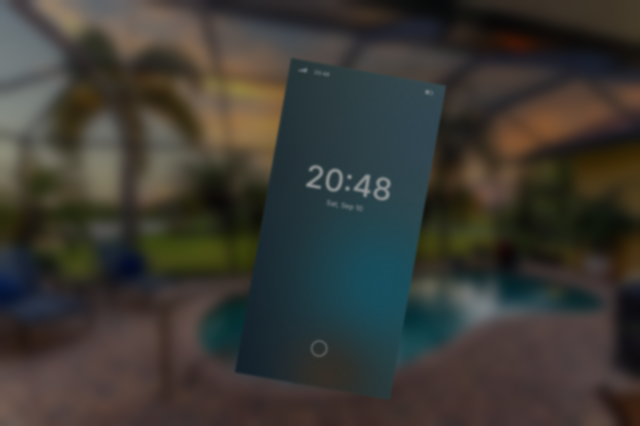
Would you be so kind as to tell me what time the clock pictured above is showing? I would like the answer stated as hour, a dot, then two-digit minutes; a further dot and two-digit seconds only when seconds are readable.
20.48
